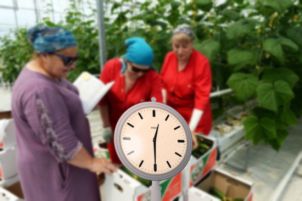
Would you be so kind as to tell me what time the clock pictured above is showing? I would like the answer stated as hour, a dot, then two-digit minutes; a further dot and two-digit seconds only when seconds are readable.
12.30
